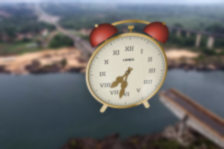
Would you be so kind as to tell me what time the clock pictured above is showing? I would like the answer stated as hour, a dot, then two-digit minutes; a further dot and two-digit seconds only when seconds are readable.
7.32
